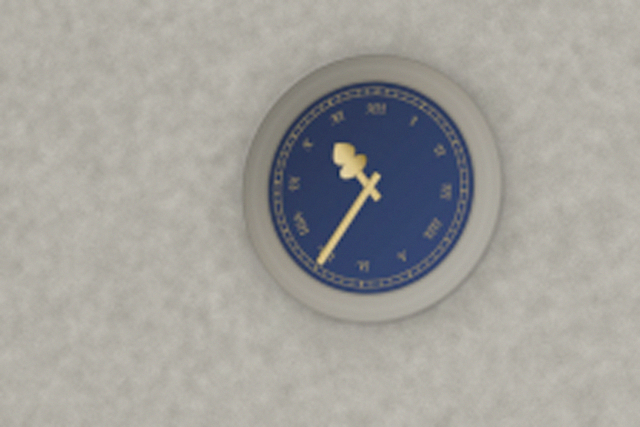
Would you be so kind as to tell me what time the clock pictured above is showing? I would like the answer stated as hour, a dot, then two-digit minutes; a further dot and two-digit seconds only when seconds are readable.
10.35
